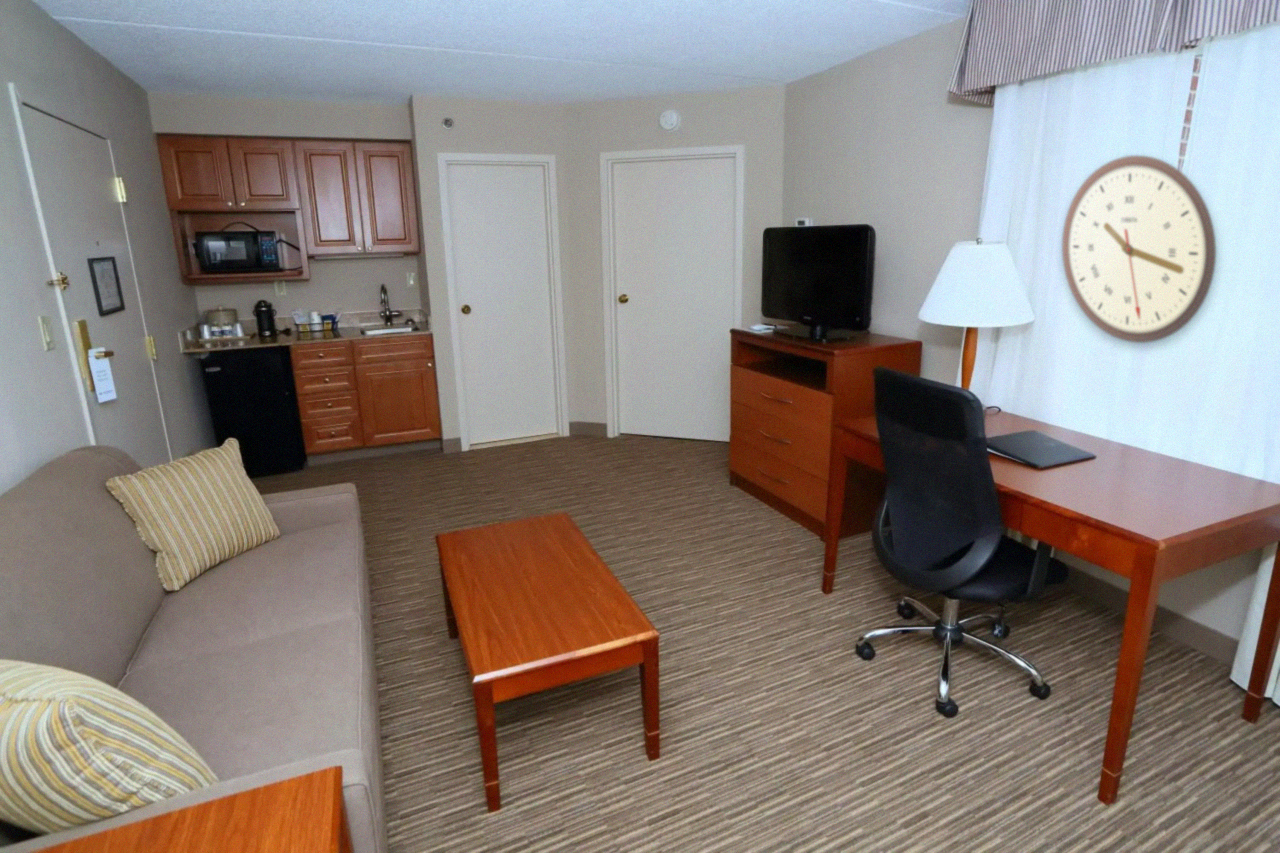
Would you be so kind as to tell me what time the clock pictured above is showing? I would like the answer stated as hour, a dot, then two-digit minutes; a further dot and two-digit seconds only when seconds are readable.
10.17.28
